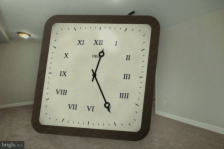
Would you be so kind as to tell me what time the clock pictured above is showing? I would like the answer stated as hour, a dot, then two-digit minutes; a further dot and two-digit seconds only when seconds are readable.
12.25
